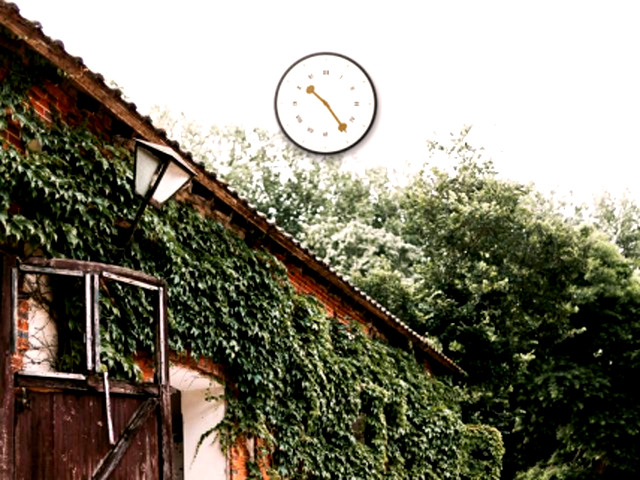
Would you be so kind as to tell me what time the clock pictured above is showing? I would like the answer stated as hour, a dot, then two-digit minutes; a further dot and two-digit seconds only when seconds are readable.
10.24
